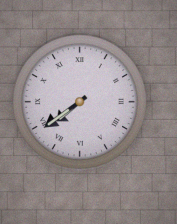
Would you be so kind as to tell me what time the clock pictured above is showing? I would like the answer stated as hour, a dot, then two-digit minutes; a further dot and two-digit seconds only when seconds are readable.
7.39
